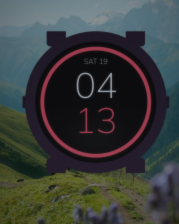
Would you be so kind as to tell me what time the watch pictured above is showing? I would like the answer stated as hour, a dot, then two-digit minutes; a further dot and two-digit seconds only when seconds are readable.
4.13
